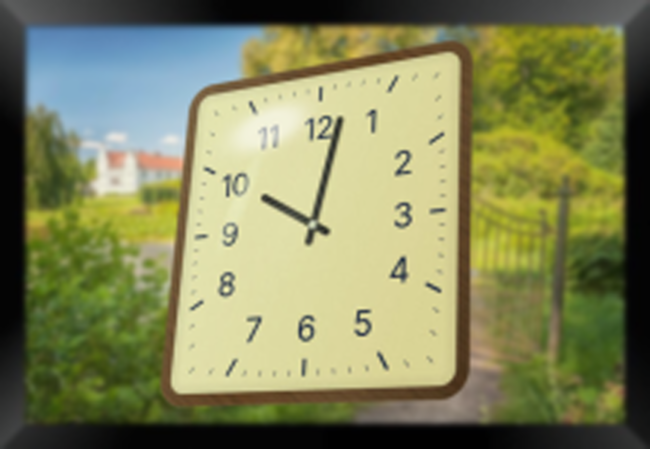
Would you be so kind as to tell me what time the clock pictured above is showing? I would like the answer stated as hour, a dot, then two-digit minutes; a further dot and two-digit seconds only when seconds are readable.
10.02
